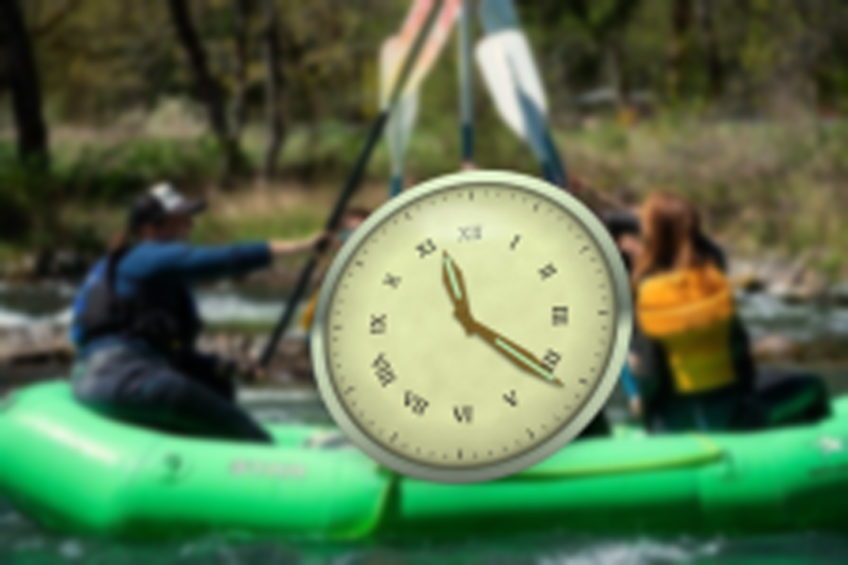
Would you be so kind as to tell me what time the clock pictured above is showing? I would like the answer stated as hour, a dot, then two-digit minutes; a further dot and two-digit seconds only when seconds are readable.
11.21
